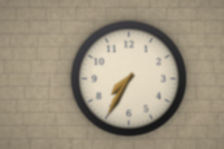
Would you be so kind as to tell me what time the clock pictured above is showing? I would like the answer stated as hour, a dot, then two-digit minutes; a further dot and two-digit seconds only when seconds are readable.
7.35
